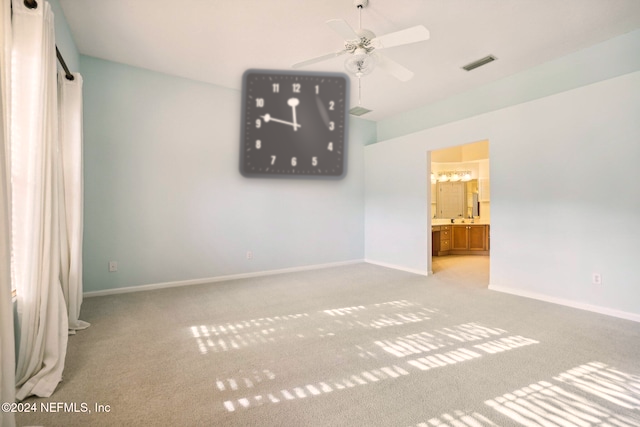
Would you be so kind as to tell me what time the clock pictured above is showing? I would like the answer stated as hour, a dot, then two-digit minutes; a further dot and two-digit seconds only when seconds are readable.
11.47
